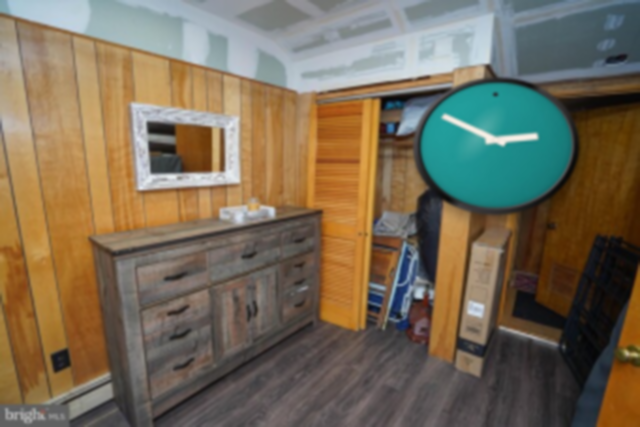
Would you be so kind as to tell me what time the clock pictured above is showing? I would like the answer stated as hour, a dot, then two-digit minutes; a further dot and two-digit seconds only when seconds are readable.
2.50
